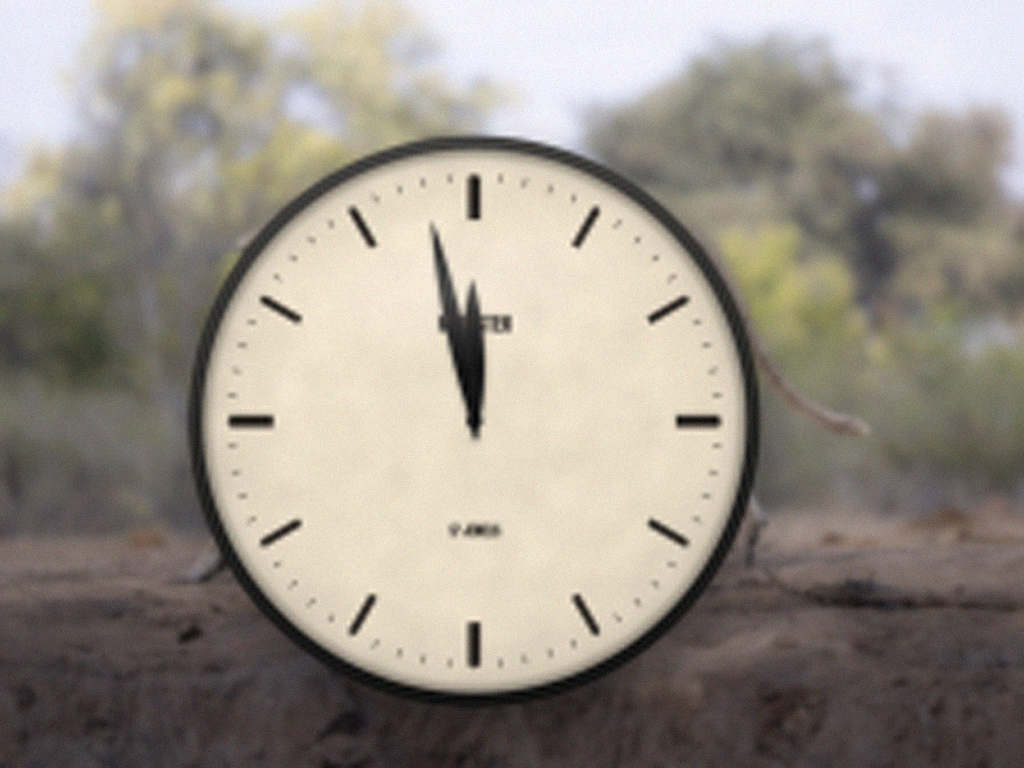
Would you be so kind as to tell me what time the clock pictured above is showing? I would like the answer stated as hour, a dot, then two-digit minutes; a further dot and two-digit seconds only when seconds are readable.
11.58
